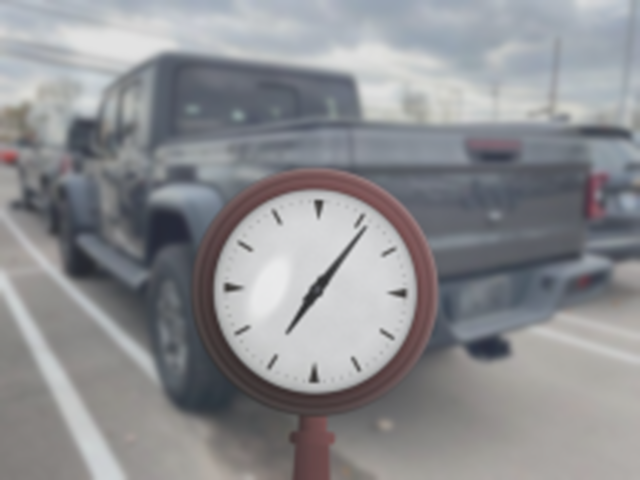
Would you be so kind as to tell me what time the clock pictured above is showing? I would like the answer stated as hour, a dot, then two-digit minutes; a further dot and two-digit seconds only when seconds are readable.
7.06
